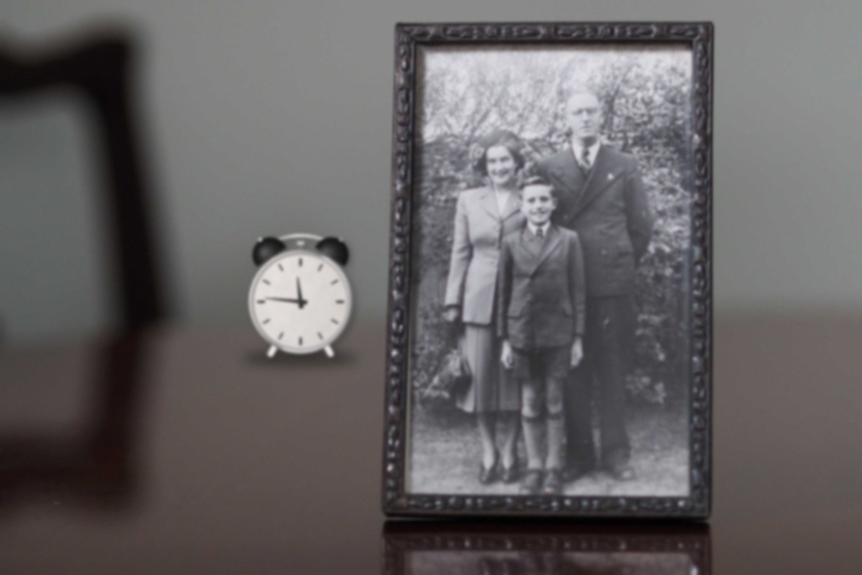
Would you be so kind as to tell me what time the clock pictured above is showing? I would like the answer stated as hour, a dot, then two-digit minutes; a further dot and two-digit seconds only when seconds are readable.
11.46
